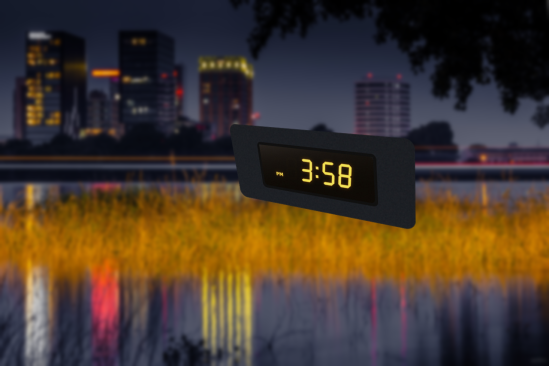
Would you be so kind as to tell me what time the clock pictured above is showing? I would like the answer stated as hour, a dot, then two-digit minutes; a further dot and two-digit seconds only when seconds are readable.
3.58
